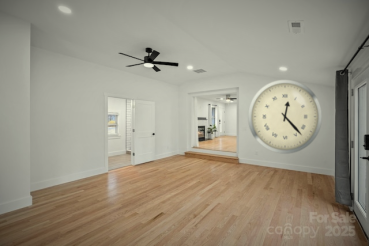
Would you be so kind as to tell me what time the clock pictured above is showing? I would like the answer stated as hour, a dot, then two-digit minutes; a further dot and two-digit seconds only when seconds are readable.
12.23
